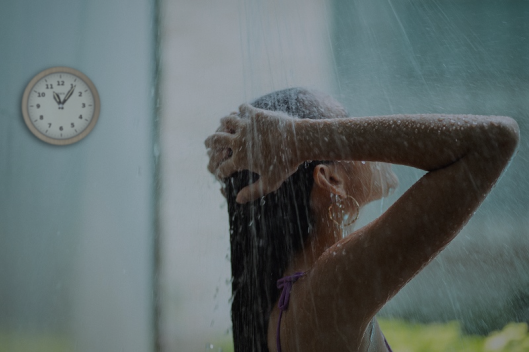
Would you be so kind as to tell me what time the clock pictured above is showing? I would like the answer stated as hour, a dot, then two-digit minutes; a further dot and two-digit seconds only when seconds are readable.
11.06
